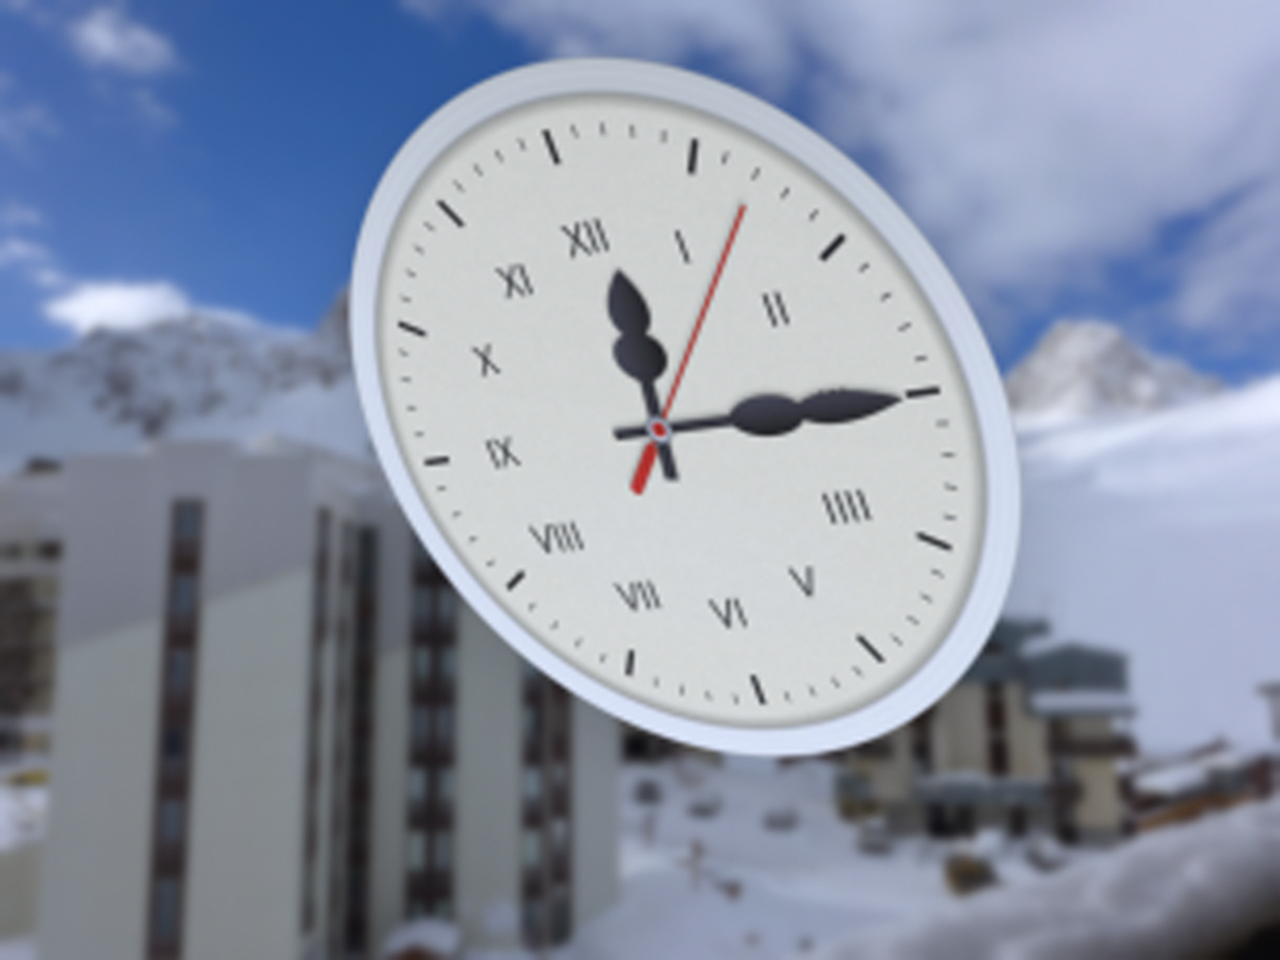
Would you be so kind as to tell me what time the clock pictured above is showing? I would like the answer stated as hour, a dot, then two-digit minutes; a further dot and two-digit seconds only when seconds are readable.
12.15.07
